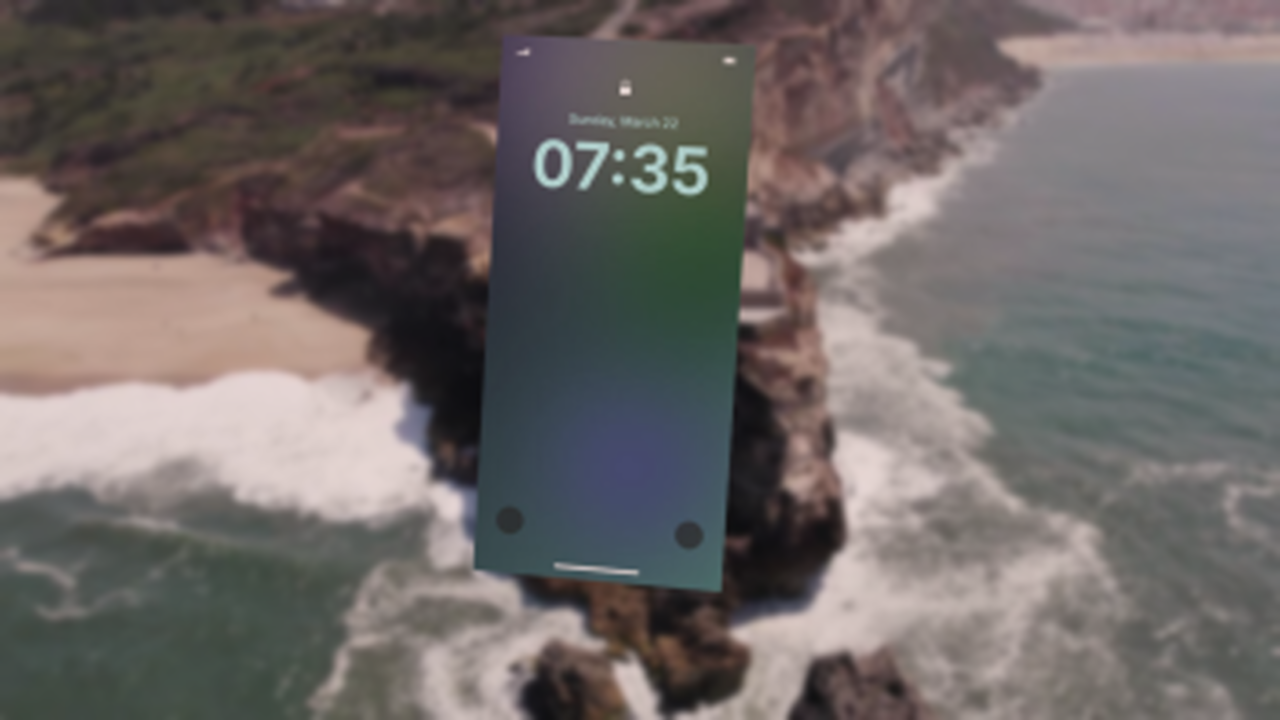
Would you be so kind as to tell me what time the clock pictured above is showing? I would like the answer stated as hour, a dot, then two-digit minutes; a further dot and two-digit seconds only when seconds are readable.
7.35
